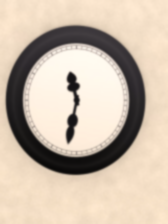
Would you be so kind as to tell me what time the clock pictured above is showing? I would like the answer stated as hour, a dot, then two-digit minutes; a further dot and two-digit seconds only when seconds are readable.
11.32
